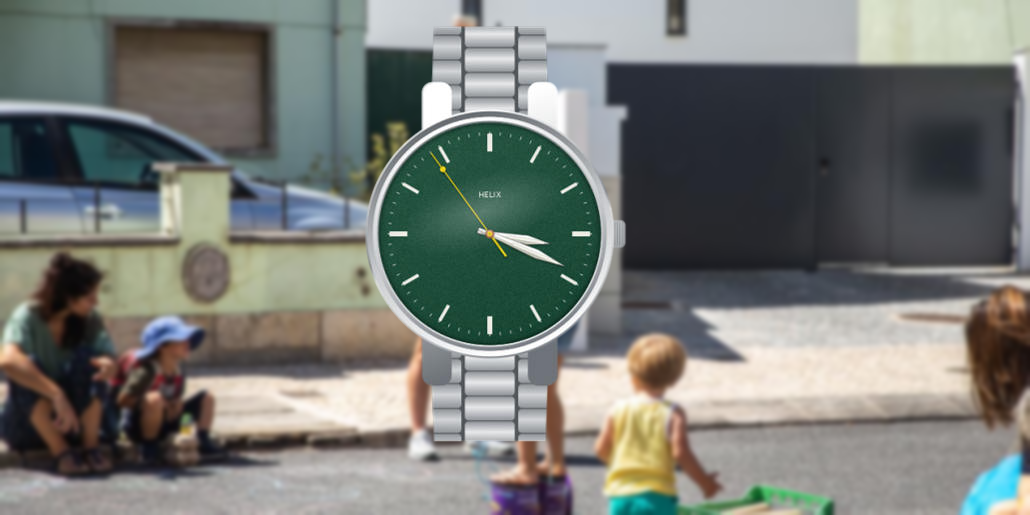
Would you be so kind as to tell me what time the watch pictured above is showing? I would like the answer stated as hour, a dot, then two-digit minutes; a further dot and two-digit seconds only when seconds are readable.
3.18.54
